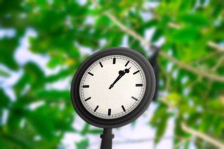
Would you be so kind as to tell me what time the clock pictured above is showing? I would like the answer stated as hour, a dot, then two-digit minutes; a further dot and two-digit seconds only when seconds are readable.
1.07
